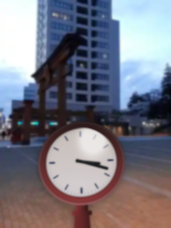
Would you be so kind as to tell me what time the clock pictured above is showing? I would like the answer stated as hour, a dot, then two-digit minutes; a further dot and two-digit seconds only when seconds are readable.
3.18
